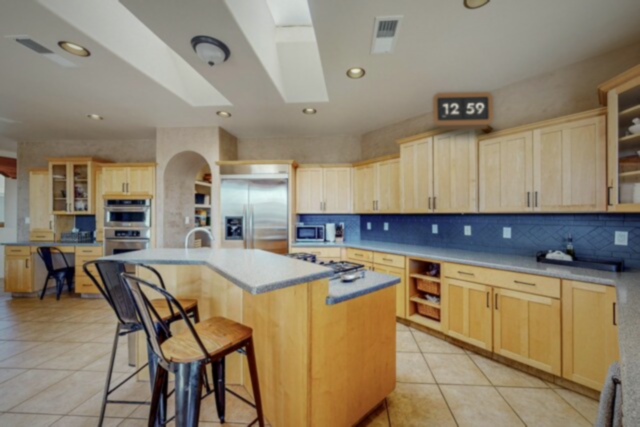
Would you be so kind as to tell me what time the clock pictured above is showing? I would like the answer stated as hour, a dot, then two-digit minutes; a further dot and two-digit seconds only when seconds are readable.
12.59
